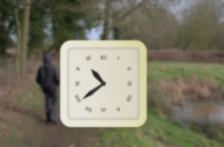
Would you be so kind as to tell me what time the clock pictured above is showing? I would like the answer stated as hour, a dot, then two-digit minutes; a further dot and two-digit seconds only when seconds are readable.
10.39
